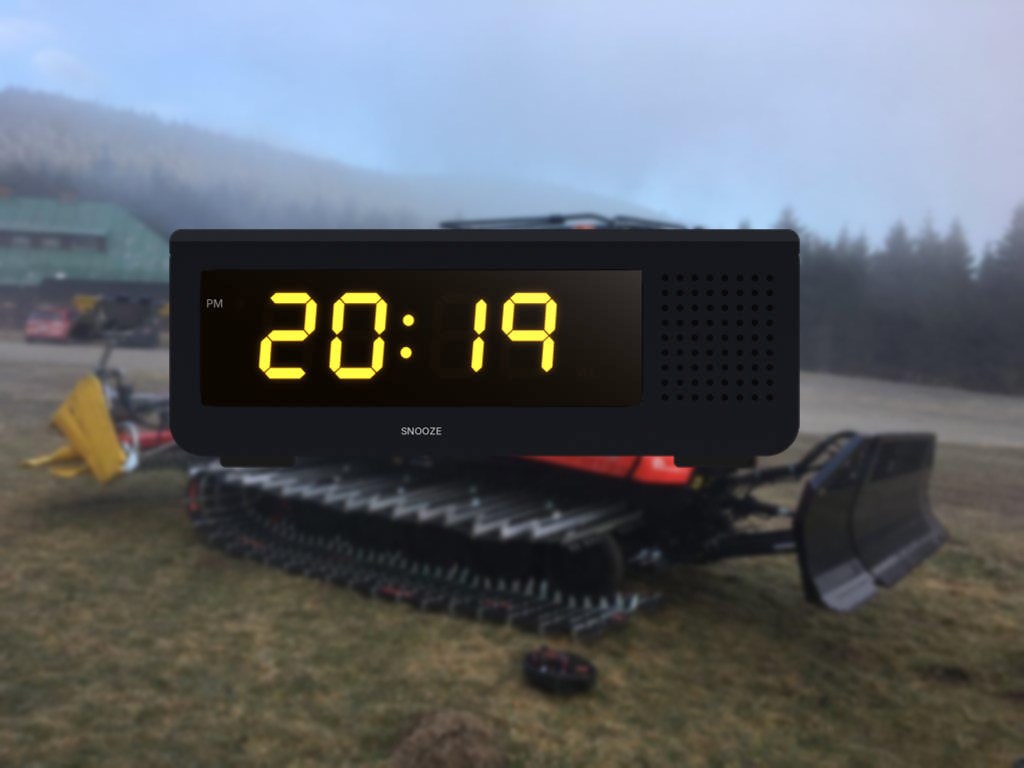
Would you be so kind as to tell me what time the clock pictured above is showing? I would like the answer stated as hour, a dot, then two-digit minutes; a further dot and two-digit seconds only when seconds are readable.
20.19
